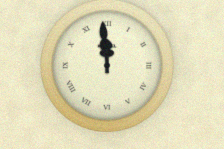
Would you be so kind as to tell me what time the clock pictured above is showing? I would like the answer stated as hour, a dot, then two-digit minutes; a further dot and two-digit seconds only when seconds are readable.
11.59
